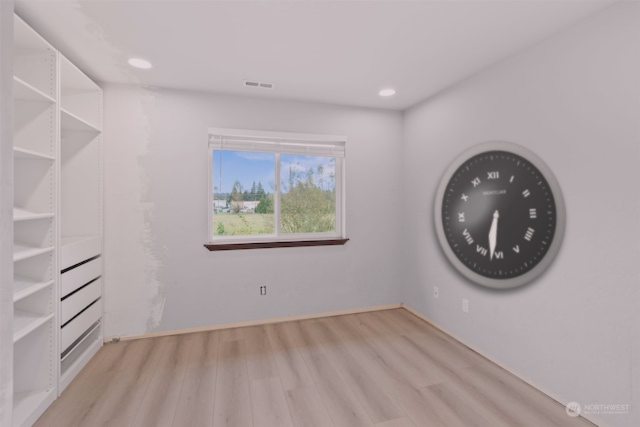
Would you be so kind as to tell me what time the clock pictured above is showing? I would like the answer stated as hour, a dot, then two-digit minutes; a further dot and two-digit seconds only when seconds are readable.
6.32
